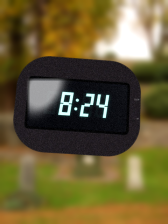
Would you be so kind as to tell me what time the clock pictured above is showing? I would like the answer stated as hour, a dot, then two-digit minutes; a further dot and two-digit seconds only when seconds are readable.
8.24
